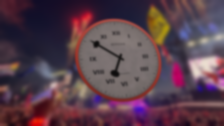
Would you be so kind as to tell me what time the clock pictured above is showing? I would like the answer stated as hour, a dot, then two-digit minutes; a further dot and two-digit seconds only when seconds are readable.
6.51
